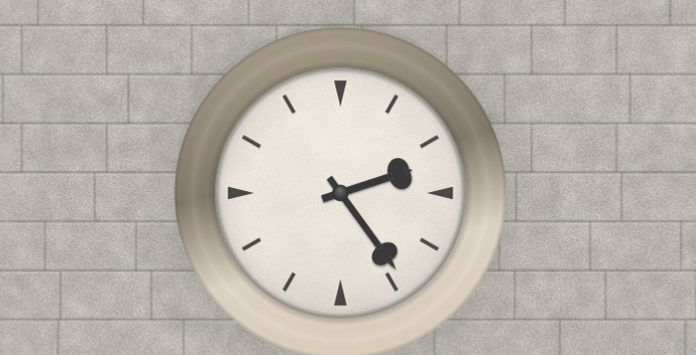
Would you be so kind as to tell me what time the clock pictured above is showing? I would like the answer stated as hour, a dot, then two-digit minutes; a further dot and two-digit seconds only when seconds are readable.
2.24
